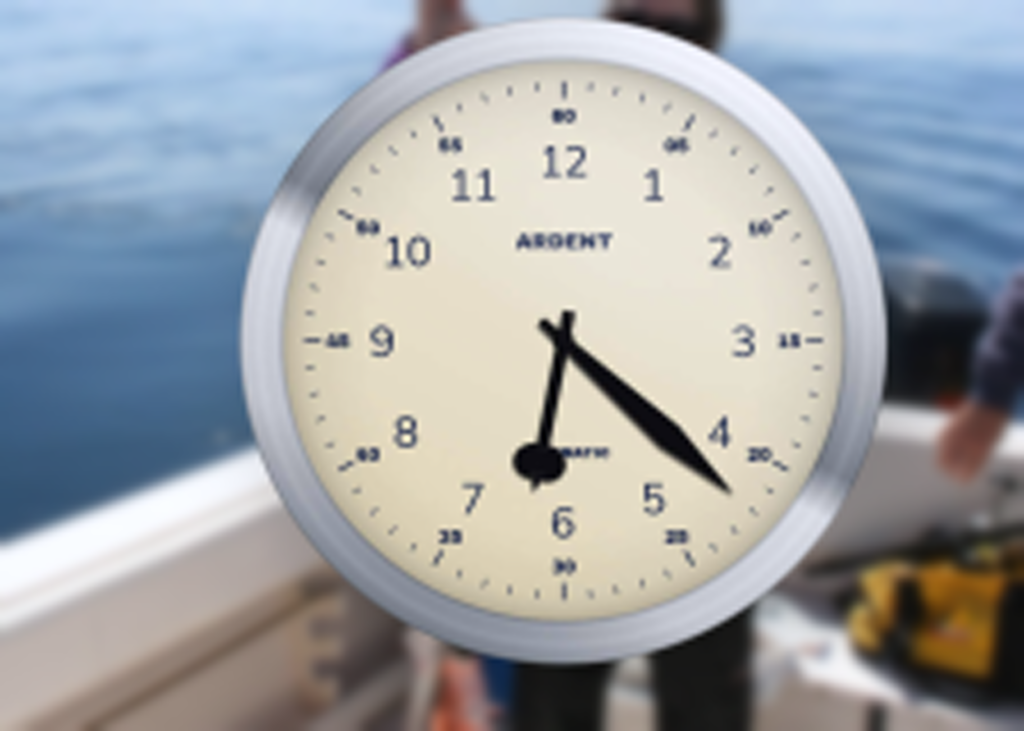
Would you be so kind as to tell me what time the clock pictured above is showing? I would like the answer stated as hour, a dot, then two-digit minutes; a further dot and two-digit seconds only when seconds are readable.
6.22
